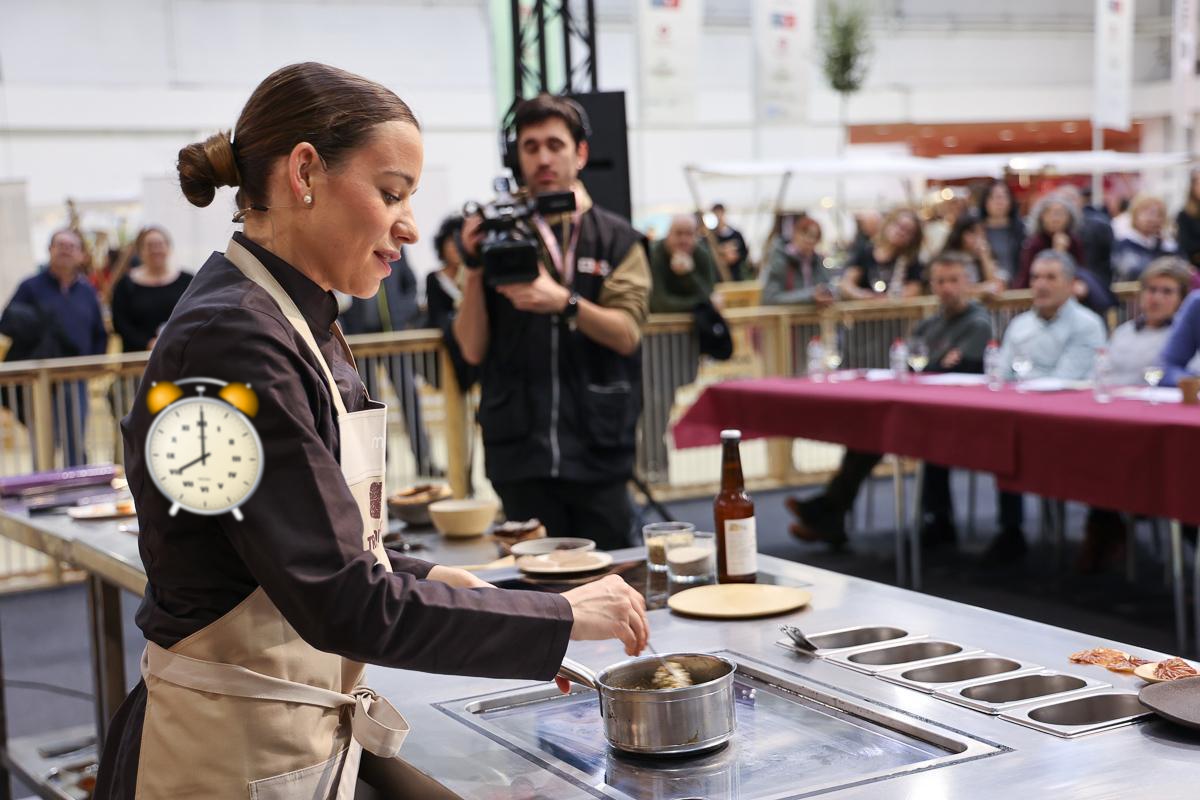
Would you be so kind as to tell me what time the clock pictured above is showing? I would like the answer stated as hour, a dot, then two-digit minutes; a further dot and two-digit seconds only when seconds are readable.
8.00
